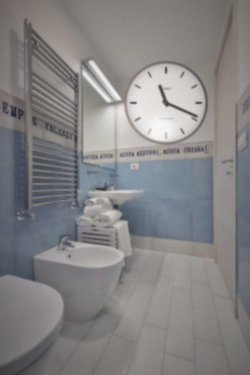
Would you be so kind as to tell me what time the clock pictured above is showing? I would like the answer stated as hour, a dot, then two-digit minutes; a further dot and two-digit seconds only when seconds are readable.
11.19
